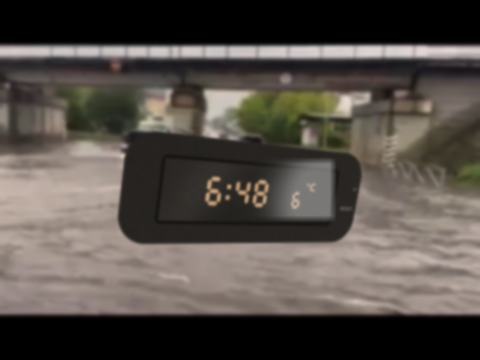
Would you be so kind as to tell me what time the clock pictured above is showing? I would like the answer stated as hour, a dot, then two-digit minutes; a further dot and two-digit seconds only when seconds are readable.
6.48
